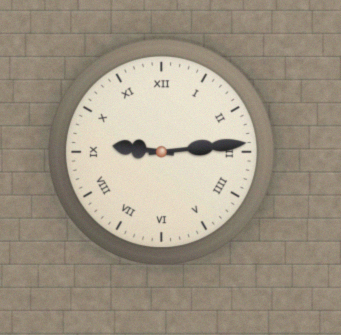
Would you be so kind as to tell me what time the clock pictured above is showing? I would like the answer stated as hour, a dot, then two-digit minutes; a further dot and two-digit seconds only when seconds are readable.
9.14
